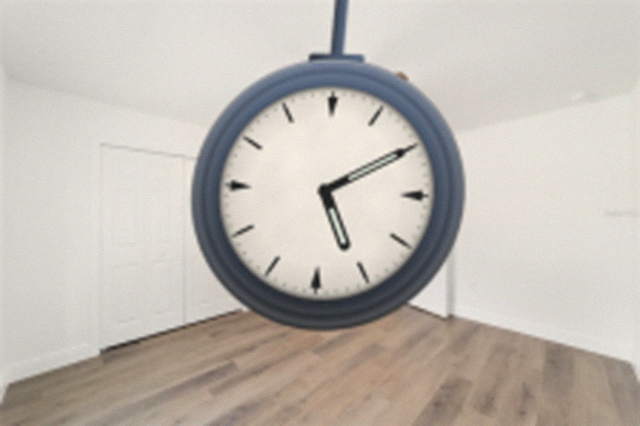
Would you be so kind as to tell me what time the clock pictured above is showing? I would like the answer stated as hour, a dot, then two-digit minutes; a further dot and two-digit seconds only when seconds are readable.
5.10
